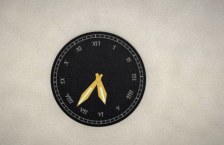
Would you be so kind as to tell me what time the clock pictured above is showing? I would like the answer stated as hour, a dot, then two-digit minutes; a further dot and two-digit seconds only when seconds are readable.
5.37
